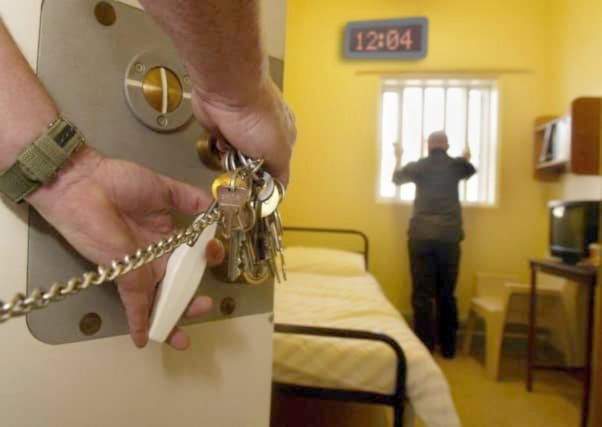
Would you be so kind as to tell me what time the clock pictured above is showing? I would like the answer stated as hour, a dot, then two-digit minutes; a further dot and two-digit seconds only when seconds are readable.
12.04
